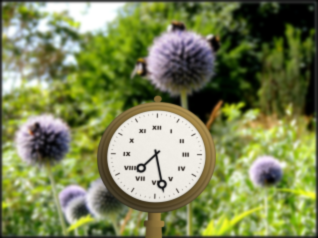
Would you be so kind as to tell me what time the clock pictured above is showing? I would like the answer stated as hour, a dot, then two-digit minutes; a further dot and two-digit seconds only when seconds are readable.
7.28
